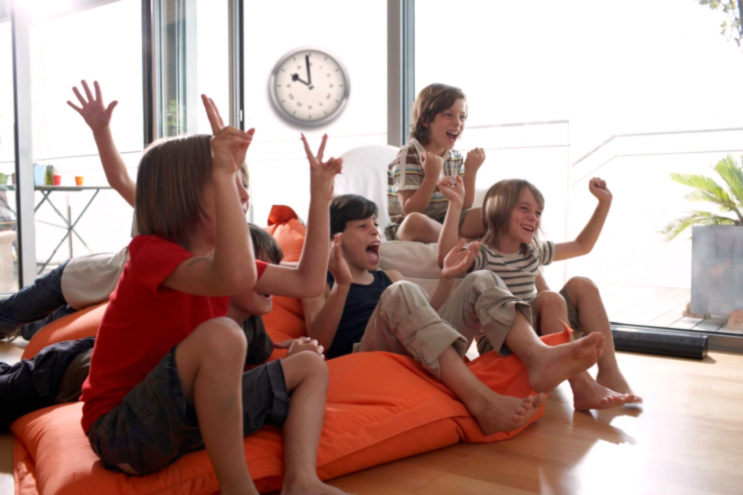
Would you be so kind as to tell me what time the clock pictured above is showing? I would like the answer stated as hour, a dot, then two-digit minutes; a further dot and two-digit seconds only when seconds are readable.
9.59
